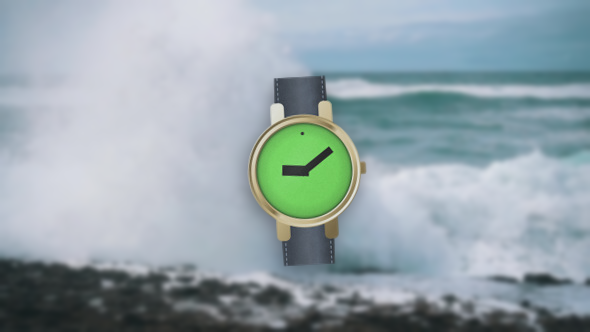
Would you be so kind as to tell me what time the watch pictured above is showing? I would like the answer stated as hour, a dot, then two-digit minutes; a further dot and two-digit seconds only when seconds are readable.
9.09
